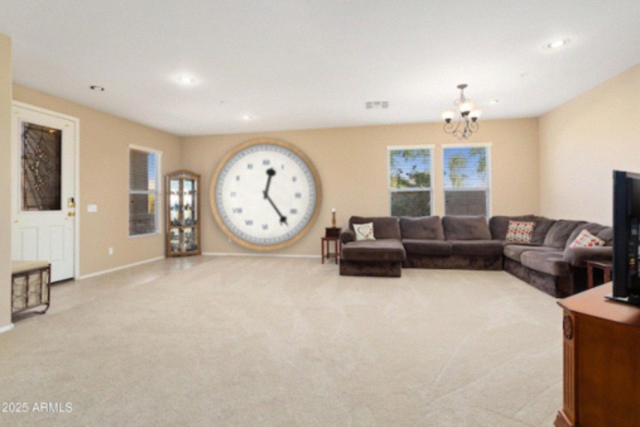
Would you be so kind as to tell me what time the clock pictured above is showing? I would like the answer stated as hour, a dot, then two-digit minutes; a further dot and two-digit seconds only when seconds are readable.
12.24
